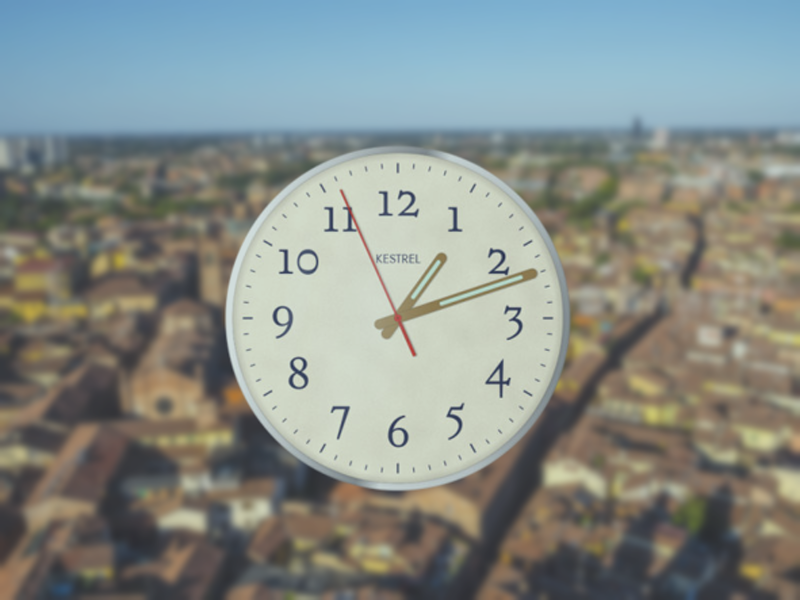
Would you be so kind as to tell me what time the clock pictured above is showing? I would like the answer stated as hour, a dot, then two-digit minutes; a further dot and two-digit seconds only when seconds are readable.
1.11.56
